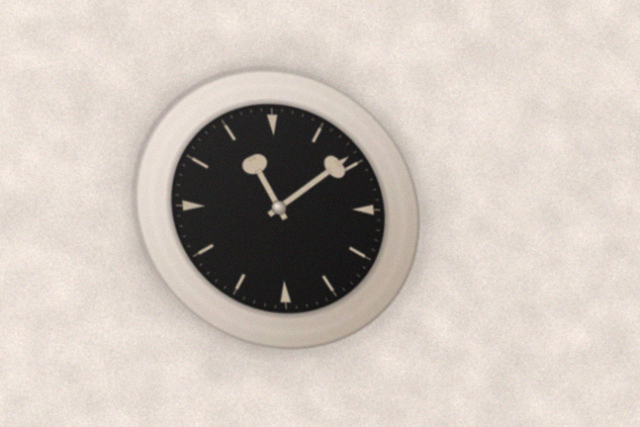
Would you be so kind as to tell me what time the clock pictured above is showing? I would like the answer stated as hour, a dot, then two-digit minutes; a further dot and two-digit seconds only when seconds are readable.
11.09
